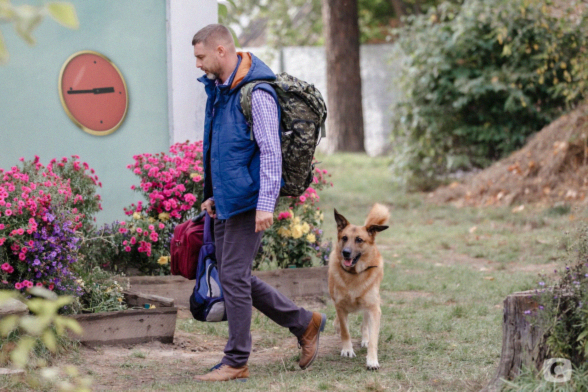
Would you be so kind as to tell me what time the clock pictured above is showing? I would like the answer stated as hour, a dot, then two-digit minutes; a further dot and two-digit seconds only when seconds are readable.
2.44
